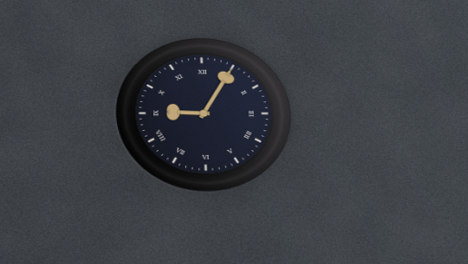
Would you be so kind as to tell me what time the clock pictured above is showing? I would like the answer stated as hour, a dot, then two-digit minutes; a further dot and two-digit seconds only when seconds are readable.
9.05
